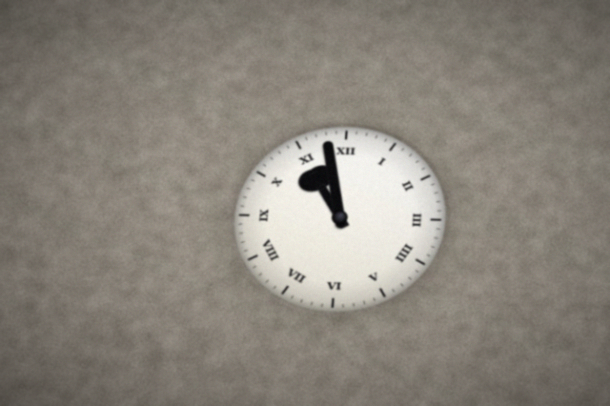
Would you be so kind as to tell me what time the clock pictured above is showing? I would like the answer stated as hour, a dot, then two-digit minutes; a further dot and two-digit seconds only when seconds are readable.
10.58
